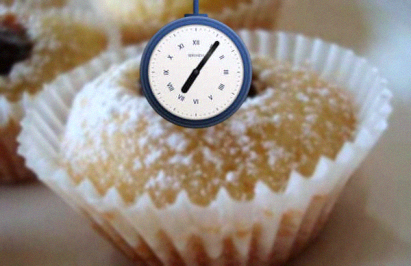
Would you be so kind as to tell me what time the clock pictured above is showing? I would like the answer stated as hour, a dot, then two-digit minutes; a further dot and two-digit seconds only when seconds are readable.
7.06
